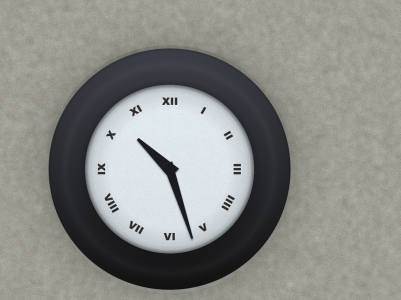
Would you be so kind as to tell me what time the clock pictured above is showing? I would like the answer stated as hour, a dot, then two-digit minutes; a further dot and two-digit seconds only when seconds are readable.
10.27
